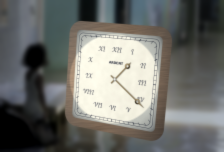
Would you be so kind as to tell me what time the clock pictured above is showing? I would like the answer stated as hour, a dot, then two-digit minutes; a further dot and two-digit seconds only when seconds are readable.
1.21
